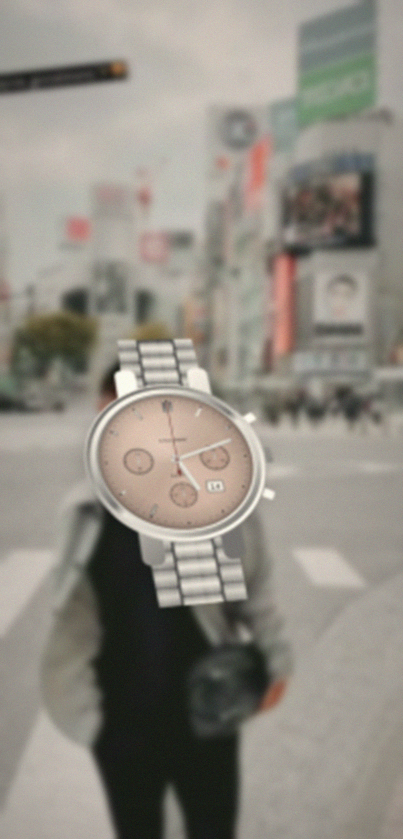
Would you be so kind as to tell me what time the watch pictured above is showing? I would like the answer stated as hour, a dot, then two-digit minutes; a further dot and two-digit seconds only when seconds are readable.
5.12
